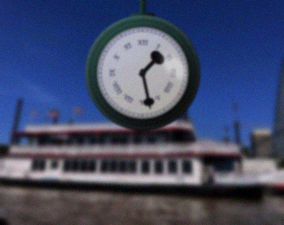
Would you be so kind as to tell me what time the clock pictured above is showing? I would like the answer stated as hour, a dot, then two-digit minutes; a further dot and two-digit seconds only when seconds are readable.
1.28
